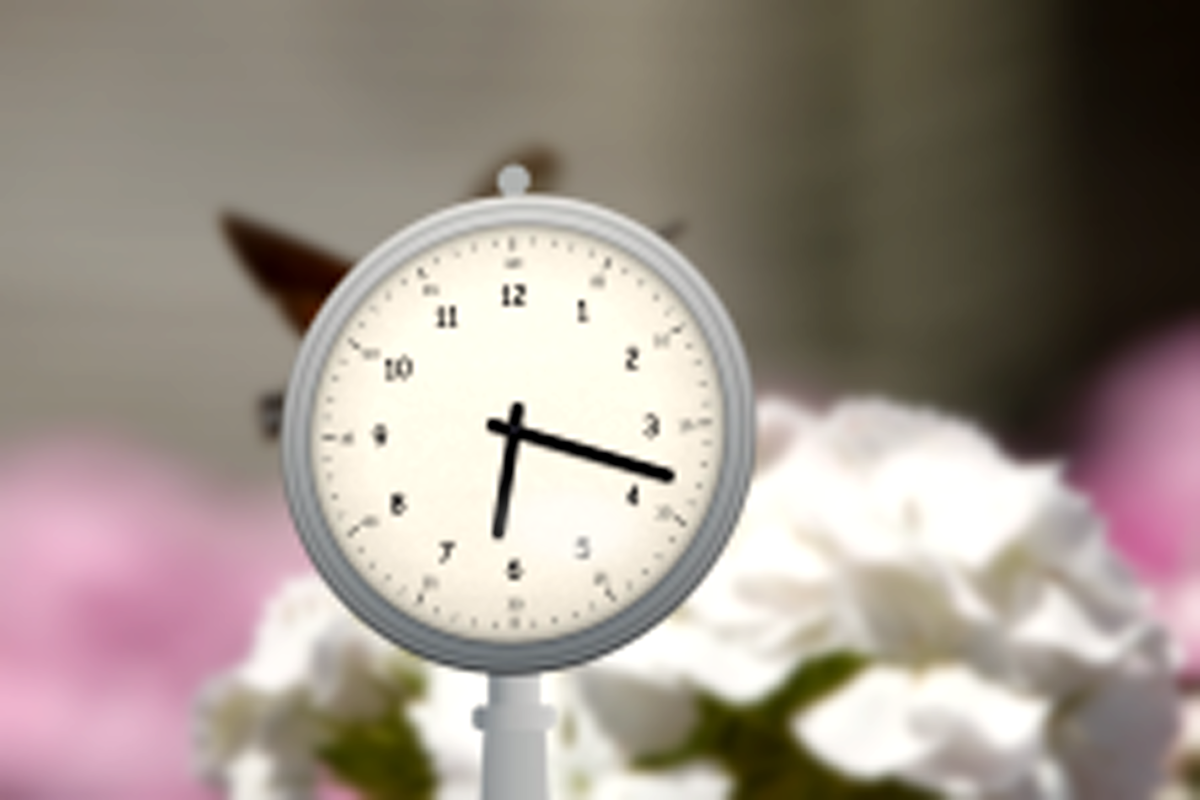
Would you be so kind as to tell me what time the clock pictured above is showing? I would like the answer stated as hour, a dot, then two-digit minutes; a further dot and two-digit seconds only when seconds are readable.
6.18
